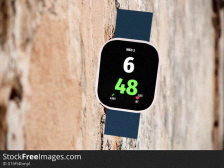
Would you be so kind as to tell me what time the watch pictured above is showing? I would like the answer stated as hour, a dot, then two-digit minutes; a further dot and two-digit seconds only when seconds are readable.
6.48
